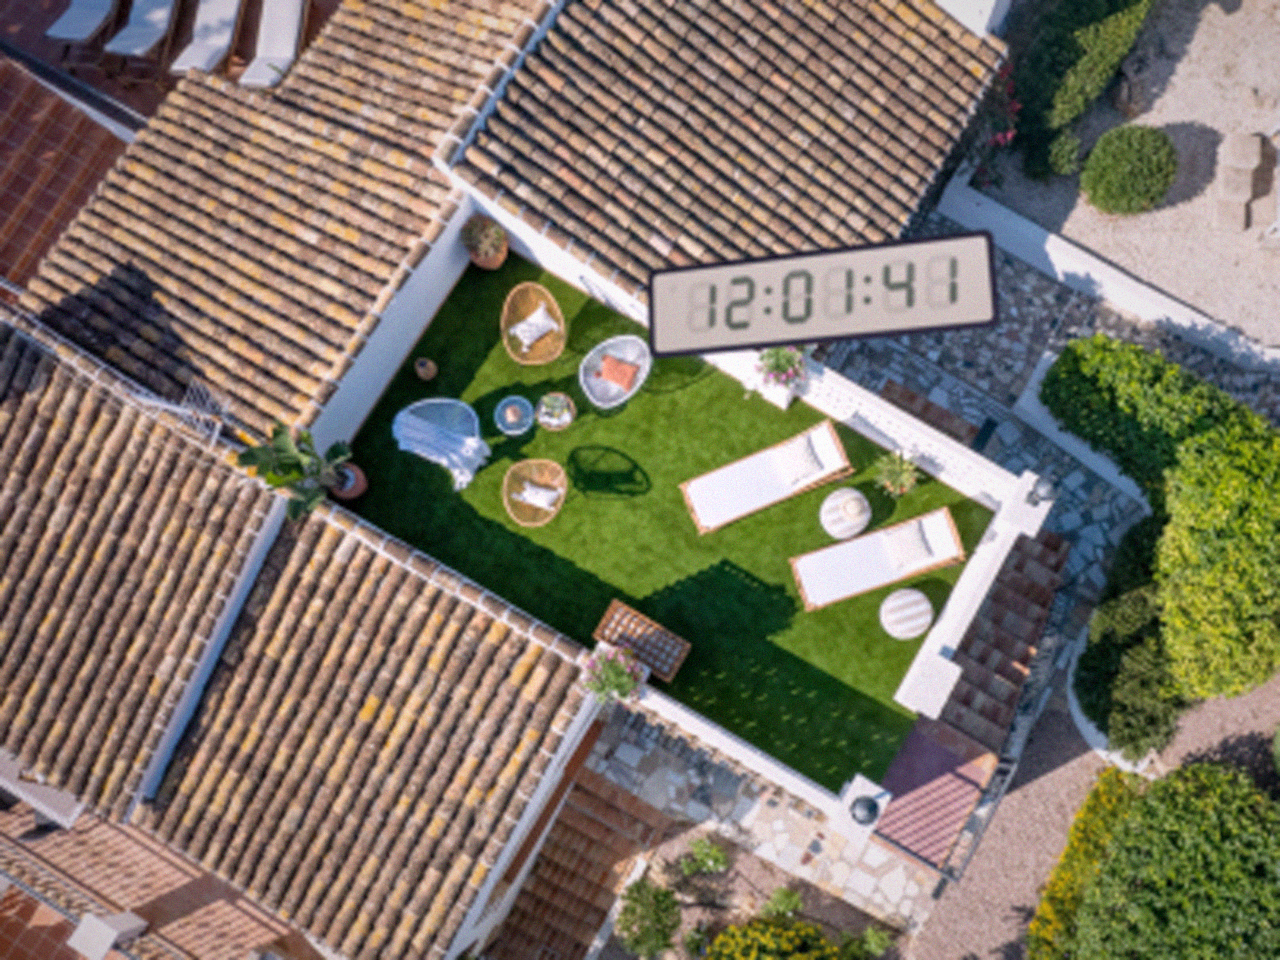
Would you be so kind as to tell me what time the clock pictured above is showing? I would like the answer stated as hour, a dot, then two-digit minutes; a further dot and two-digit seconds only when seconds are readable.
12.01.41
